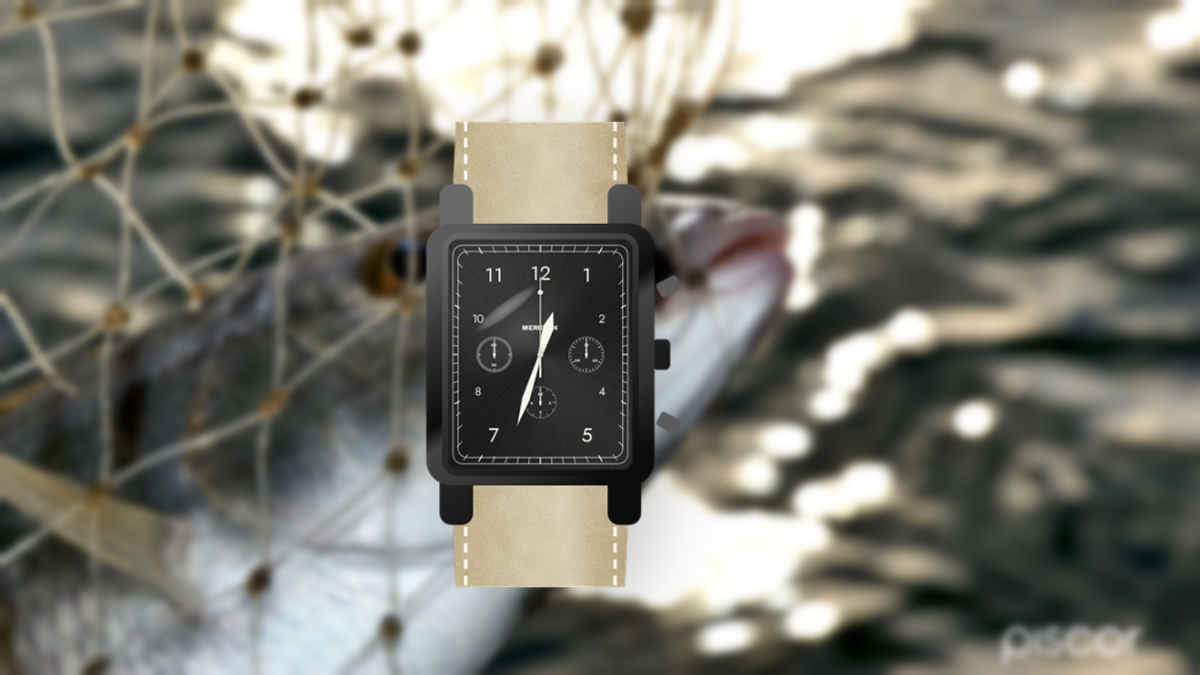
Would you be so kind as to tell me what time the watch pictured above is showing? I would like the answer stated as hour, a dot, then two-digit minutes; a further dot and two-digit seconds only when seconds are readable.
12.33
